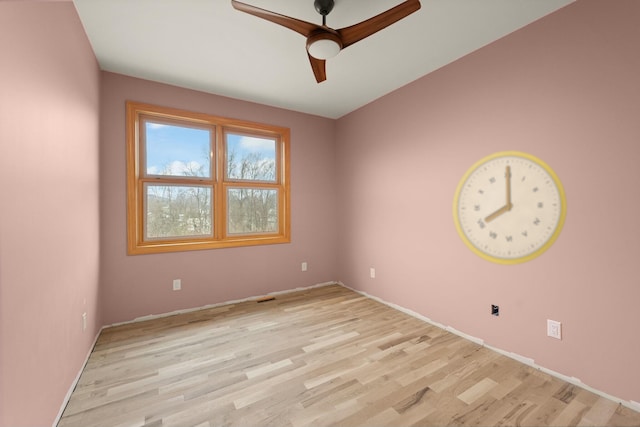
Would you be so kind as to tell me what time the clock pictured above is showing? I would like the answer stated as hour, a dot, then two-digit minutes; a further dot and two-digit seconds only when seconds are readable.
8.00
